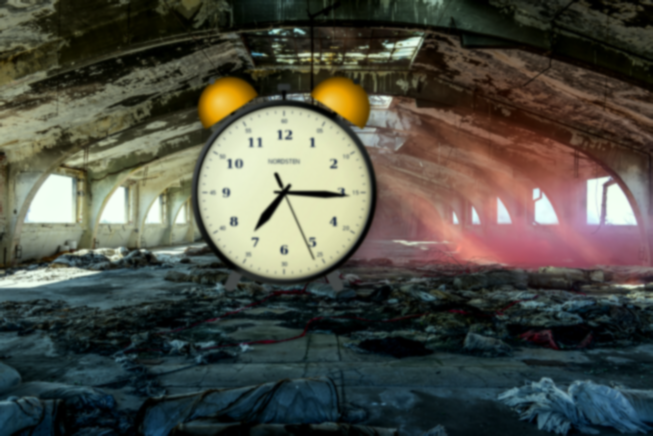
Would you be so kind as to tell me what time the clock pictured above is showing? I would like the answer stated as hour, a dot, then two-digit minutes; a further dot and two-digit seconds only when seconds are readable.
7.15.26
